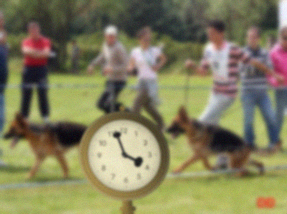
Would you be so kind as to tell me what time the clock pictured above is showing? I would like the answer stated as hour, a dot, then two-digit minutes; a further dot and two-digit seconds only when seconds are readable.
3.57
